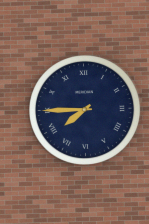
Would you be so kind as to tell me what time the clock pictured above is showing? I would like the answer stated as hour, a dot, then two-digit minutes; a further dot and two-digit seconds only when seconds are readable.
7.45
